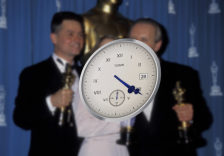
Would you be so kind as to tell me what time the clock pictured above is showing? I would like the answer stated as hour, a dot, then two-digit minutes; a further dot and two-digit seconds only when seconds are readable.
4.21
